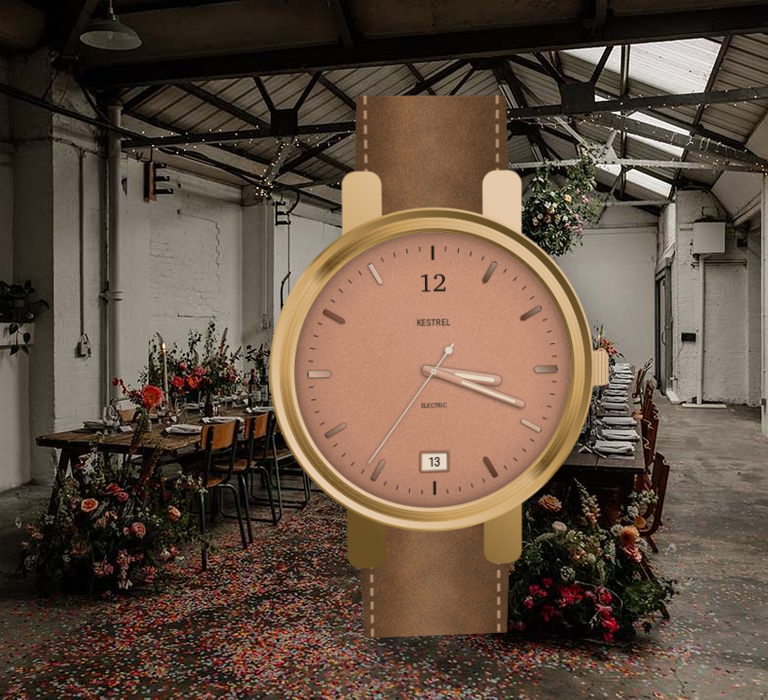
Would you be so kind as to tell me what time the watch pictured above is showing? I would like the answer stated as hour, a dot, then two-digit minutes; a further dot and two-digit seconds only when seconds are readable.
3.18.36
